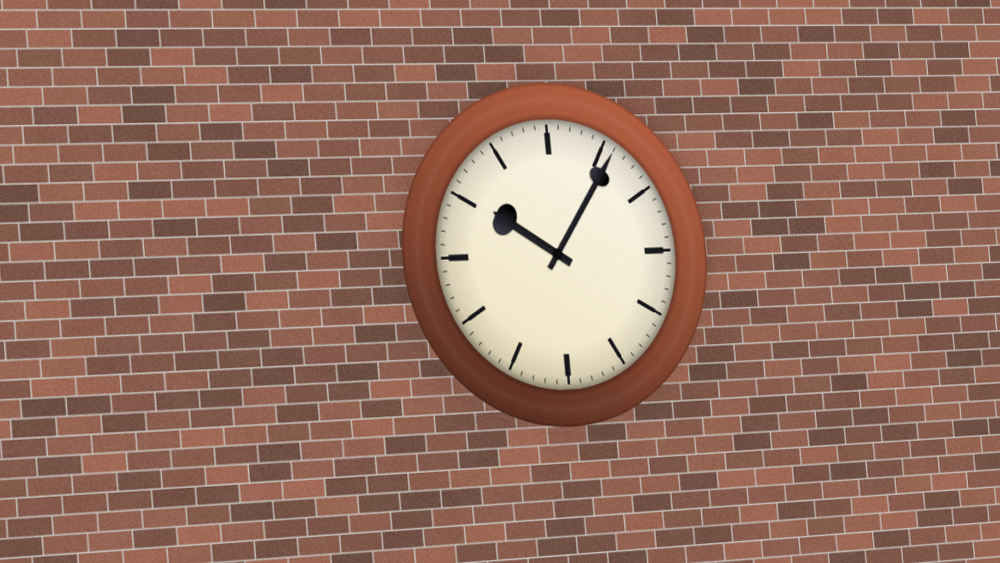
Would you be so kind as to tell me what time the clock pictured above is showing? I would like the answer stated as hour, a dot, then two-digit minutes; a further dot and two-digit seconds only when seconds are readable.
10.06
